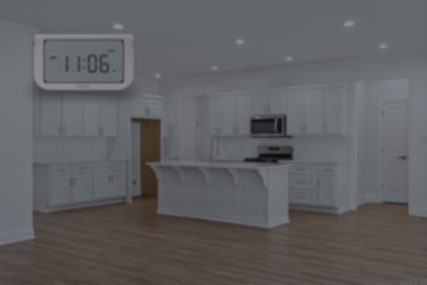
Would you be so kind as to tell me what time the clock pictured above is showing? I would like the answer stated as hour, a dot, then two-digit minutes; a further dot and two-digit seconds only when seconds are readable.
11.06
